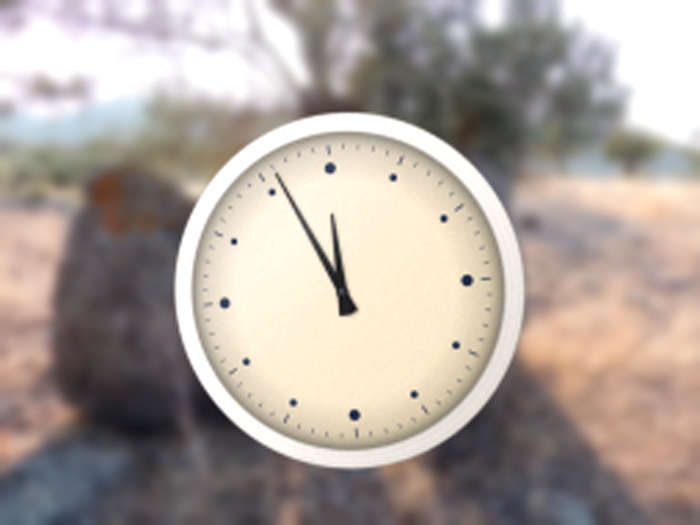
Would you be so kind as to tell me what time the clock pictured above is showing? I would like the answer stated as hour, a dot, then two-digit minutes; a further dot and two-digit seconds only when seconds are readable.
11.56
